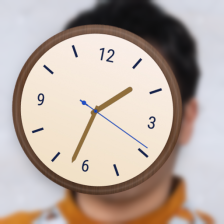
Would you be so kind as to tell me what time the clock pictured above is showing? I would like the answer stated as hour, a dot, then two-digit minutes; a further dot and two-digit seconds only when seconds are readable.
1.32.19
